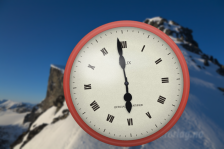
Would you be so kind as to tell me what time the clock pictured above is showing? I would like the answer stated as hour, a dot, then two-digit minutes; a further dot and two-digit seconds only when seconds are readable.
5.59
